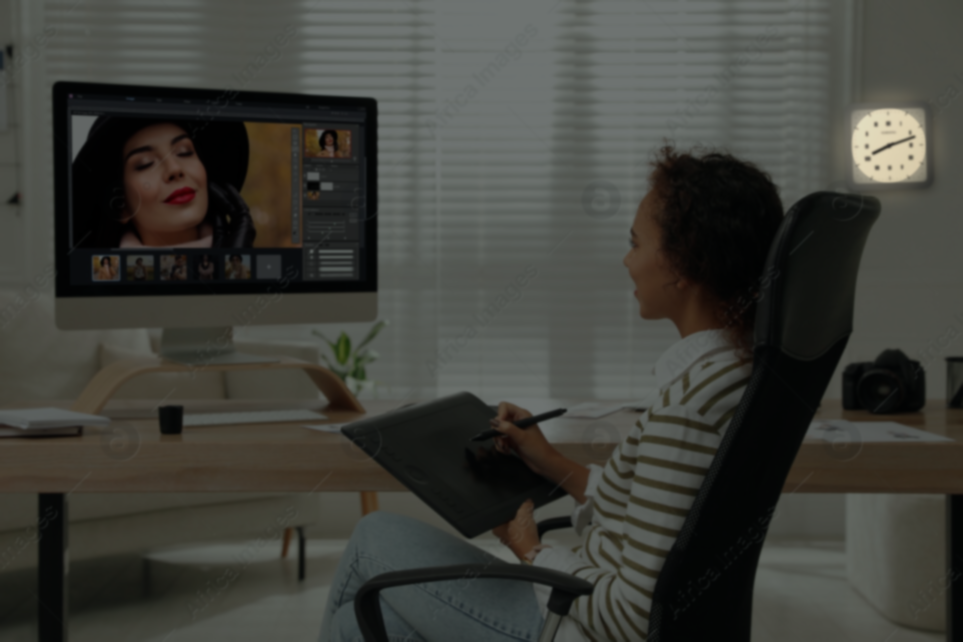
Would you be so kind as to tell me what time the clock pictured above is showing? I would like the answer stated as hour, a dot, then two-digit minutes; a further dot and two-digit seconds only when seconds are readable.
8.12
